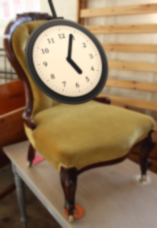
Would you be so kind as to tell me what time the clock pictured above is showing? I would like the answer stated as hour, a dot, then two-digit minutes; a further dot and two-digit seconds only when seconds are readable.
5.04
